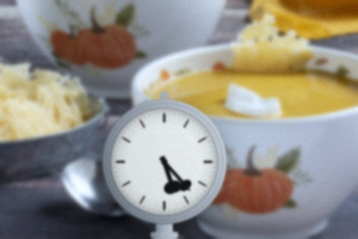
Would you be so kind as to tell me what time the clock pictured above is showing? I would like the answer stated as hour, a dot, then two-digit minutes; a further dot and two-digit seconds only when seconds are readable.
5.23
